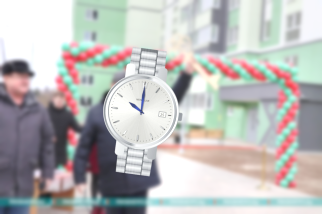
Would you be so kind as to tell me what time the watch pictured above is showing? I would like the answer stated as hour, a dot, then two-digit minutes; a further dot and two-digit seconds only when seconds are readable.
10.00
